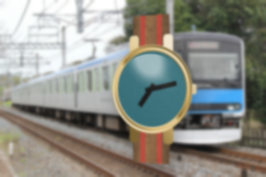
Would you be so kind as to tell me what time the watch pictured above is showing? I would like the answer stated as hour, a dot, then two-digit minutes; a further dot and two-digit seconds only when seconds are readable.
7.13
